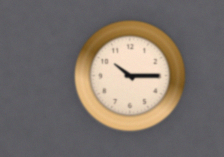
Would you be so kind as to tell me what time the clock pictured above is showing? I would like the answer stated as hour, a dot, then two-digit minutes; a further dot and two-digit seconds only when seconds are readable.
10.15
